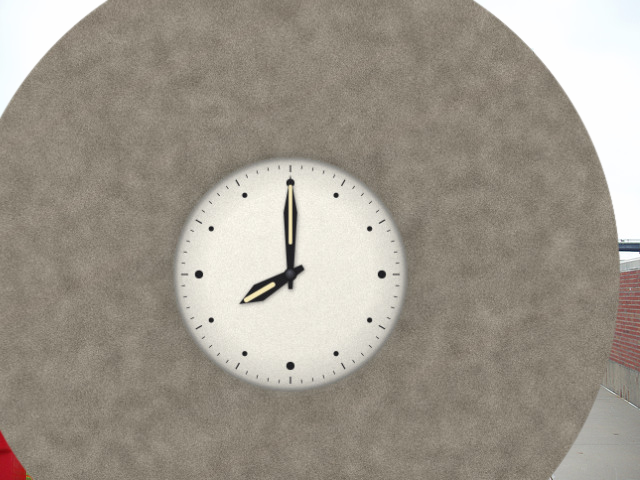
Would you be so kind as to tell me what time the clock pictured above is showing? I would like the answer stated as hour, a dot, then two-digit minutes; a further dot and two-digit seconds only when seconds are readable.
8.00
